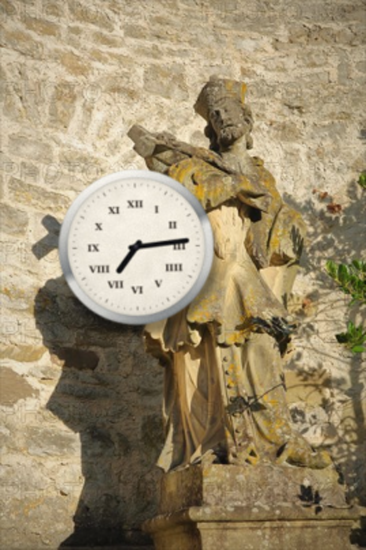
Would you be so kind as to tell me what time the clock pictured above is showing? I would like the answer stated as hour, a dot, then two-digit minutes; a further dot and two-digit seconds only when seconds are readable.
7.14
